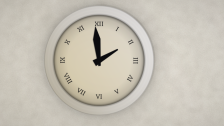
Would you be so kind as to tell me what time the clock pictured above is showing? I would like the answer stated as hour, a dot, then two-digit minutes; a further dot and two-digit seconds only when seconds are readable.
1.59
